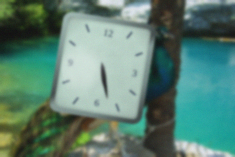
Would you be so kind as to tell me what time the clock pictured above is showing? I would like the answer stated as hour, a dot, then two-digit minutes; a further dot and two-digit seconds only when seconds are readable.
5.27
